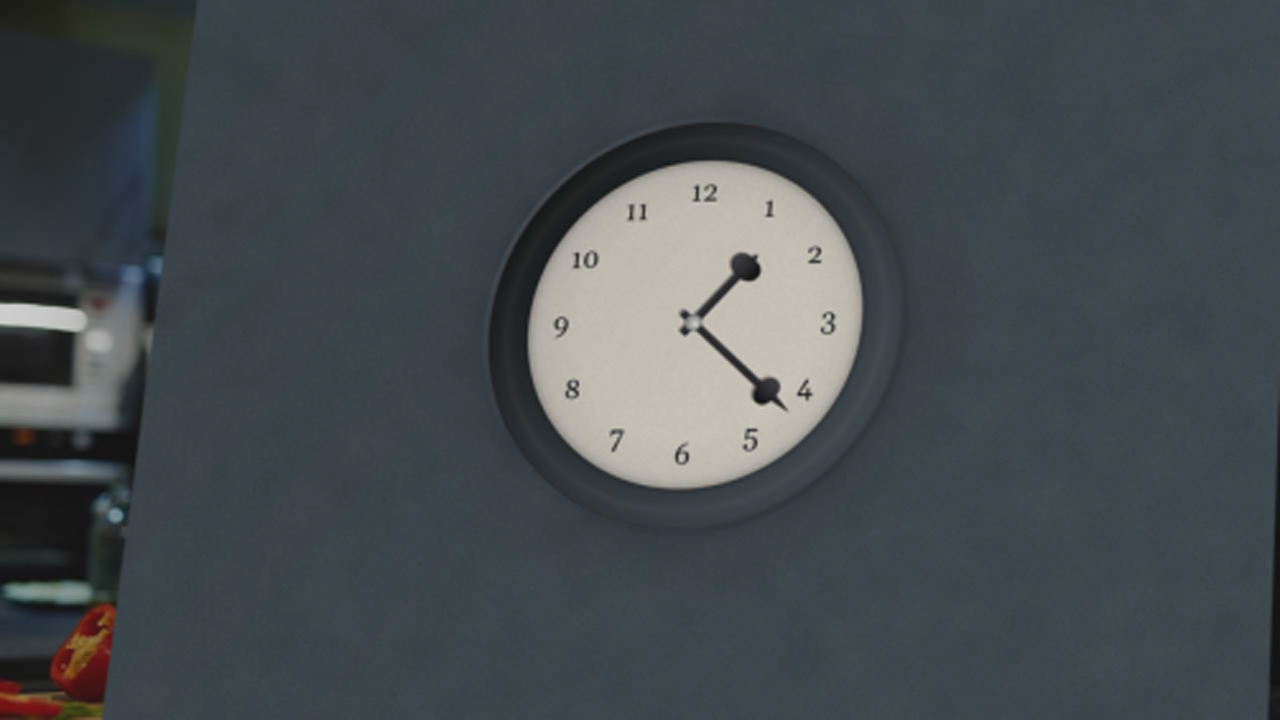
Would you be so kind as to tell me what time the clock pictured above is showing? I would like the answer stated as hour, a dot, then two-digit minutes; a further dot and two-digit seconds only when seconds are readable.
1.22
